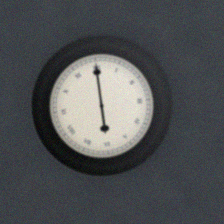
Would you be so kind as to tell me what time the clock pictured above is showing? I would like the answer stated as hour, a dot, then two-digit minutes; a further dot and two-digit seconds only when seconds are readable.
6.00
